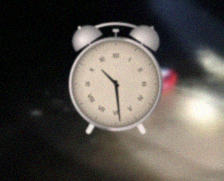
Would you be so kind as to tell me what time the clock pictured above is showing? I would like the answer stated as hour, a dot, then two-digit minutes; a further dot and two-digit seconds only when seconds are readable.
10.29
